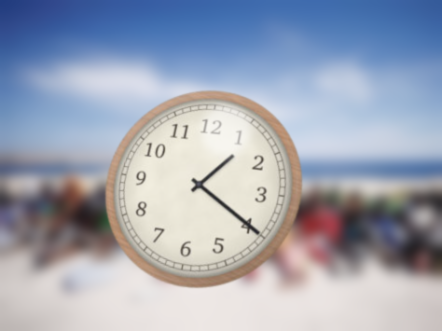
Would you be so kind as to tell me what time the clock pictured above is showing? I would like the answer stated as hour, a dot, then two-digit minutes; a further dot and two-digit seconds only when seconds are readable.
1.20
